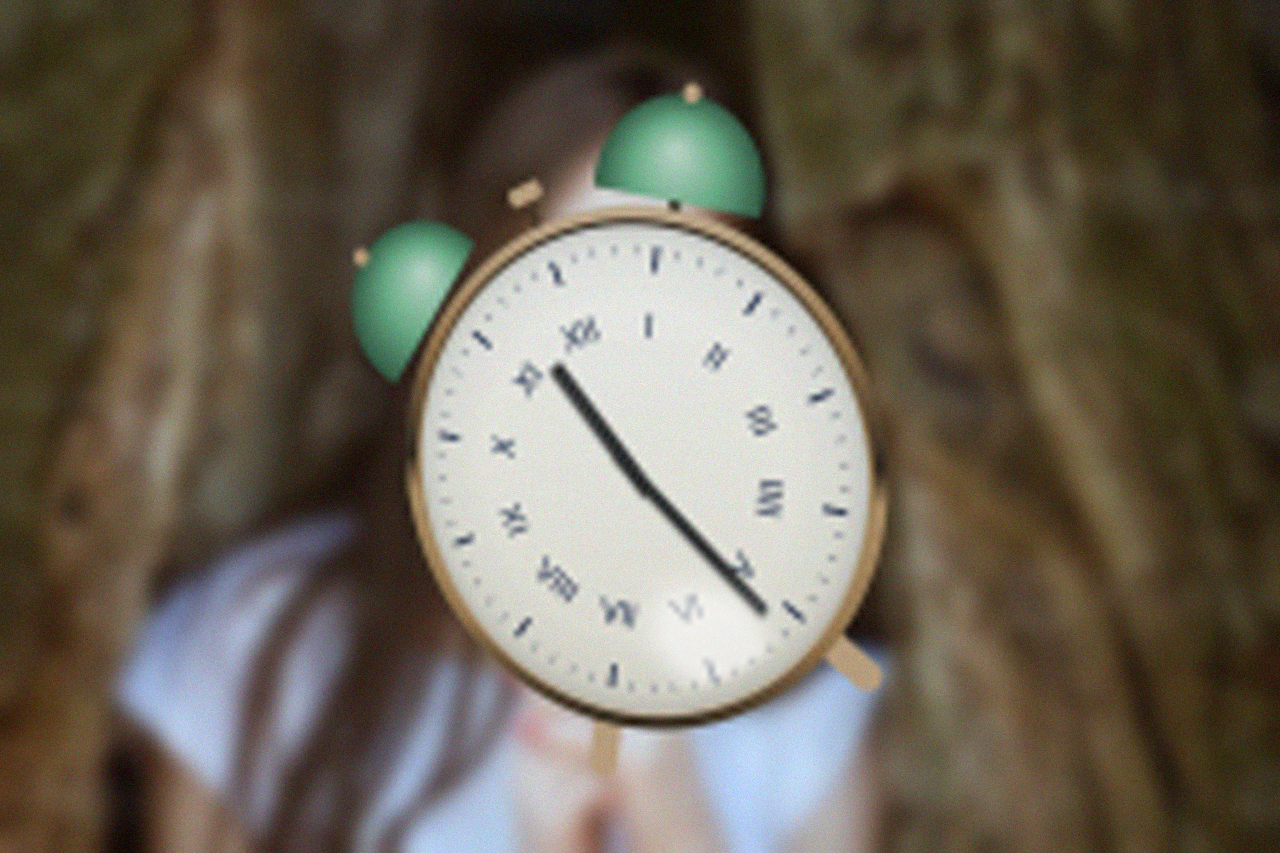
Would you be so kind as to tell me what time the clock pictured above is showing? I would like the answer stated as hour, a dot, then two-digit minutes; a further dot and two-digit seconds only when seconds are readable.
11.26
